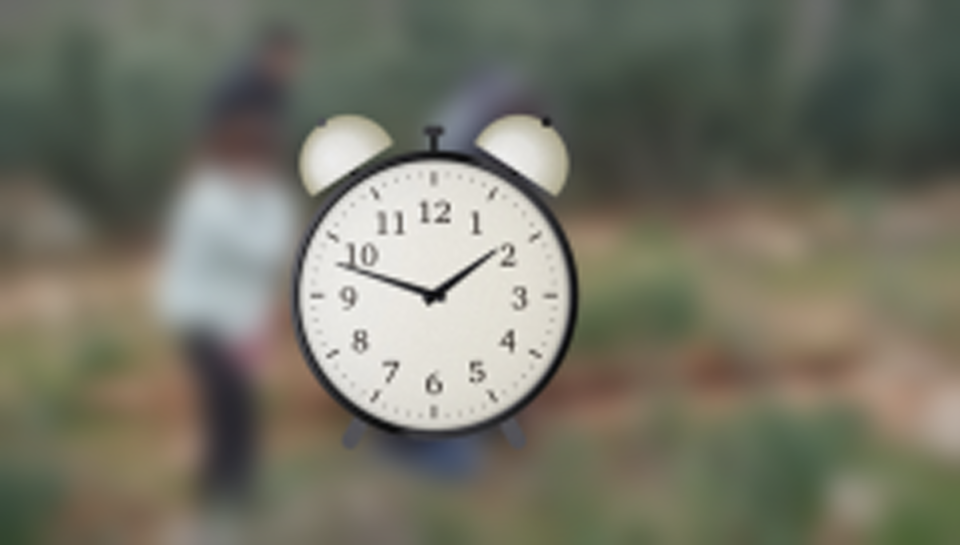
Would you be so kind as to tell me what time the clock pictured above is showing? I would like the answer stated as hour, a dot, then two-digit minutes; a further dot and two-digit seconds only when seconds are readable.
1.48
